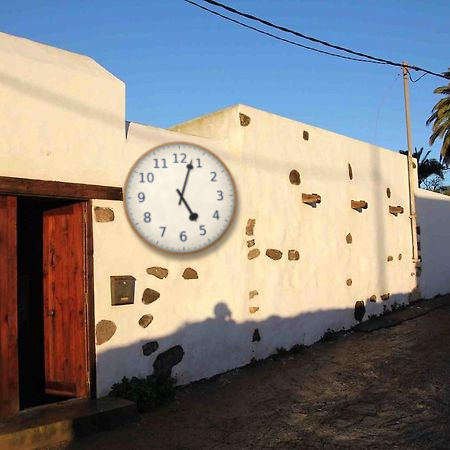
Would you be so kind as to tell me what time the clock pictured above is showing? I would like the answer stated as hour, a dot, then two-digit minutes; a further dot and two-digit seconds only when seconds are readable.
5.03
